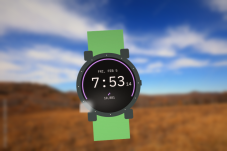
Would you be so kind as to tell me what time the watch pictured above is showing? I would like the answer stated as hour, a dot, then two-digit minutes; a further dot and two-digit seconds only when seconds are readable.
7.53
